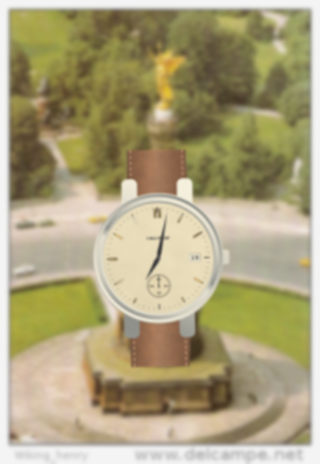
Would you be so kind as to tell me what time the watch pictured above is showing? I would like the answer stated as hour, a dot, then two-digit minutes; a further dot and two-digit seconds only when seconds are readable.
7.02
